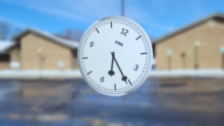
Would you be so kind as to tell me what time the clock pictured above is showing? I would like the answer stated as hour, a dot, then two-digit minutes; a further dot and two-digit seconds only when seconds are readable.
5.21
